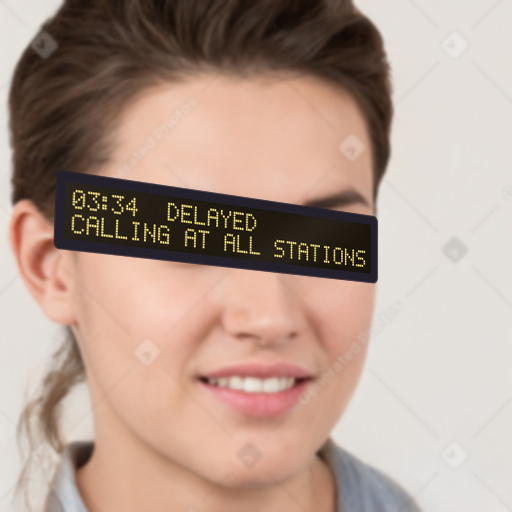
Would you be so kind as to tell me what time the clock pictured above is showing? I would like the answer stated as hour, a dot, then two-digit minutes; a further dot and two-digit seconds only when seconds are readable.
3.34
